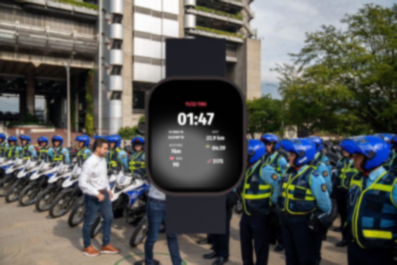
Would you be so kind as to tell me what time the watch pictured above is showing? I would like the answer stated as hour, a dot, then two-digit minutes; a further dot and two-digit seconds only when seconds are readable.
1.47
